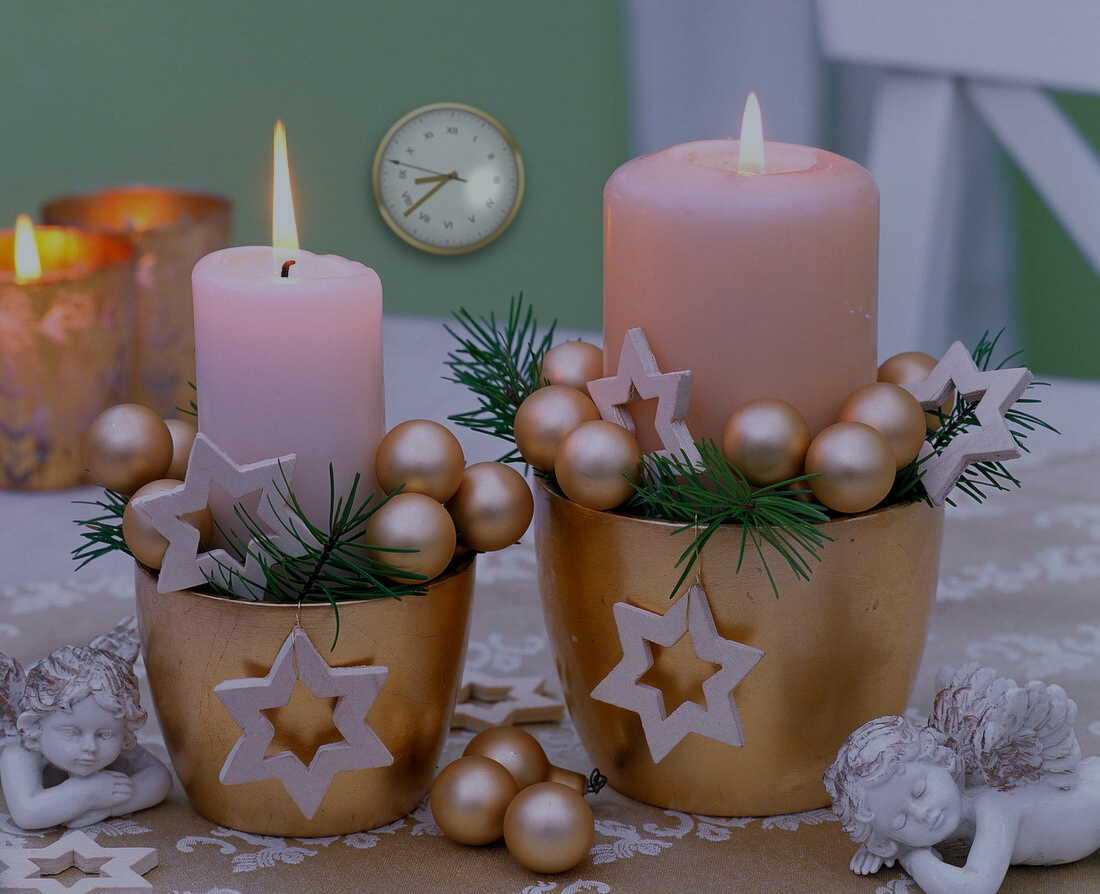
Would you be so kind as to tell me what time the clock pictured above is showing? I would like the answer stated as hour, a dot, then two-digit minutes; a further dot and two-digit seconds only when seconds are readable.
8.37.47
